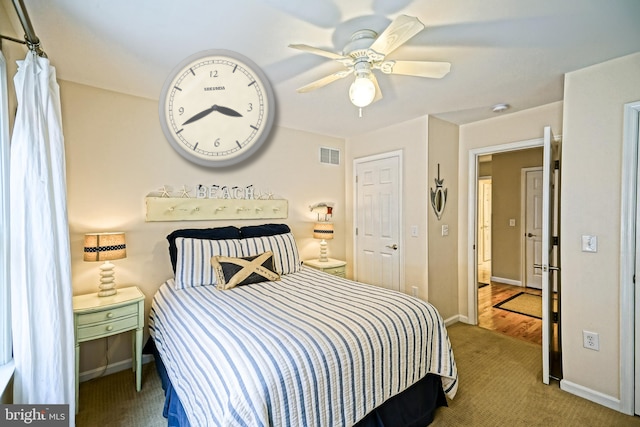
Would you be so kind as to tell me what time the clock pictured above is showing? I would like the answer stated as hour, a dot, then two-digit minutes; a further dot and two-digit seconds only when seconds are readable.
3.41
